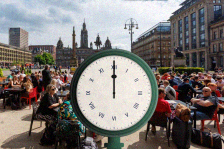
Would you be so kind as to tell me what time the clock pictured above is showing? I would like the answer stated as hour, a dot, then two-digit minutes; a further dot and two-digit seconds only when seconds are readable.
12.00
